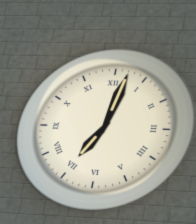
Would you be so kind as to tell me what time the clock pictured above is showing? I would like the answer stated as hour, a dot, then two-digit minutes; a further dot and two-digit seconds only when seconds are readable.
7.02
